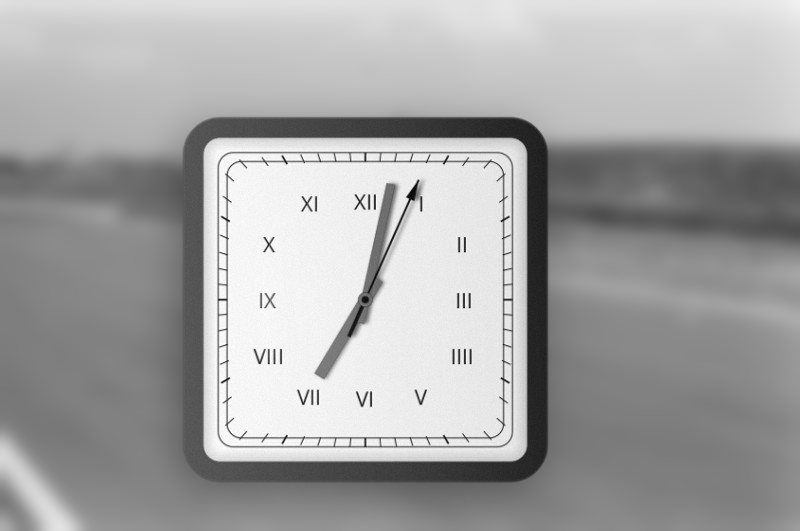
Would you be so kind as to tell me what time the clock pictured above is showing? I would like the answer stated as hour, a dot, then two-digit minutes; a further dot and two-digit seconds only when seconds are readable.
7.02.04
